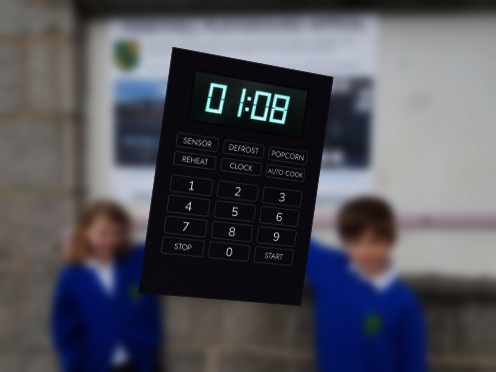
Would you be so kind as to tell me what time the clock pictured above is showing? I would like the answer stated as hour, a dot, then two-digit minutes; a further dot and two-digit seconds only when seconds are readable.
1.08
